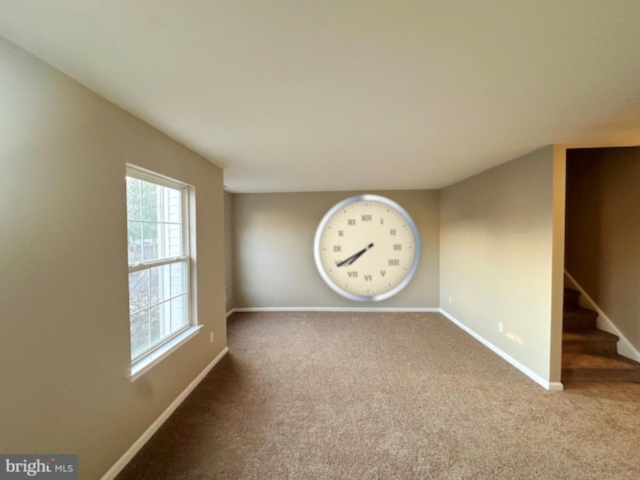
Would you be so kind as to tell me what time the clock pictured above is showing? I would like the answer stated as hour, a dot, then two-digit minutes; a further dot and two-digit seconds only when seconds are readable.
7.40
